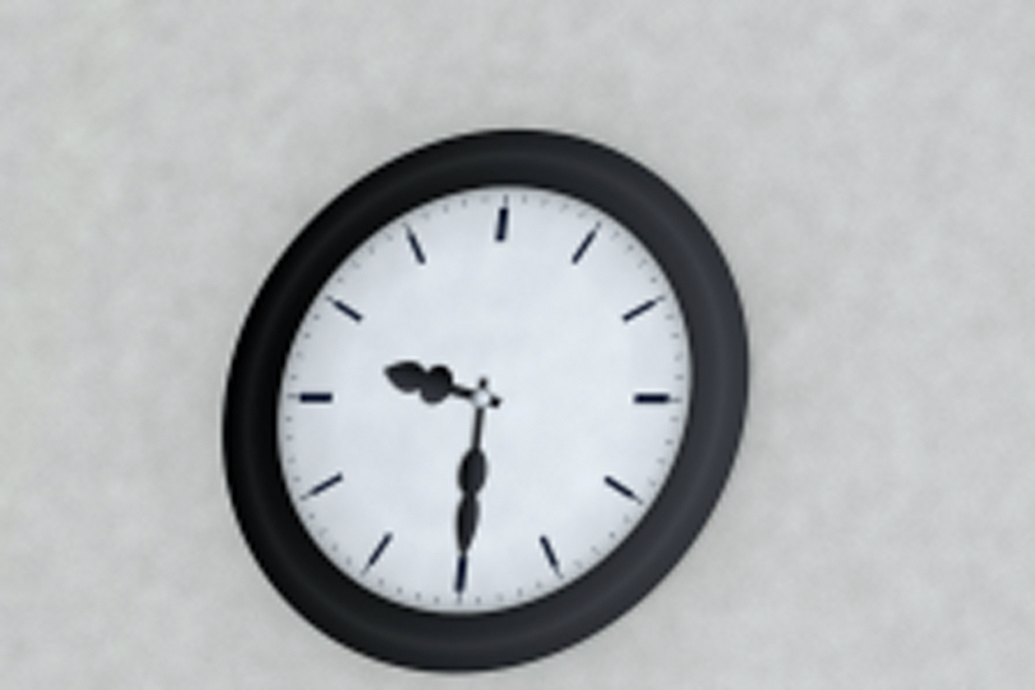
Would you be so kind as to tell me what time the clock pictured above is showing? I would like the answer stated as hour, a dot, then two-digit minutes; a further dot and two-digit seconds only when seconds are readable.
9.30
